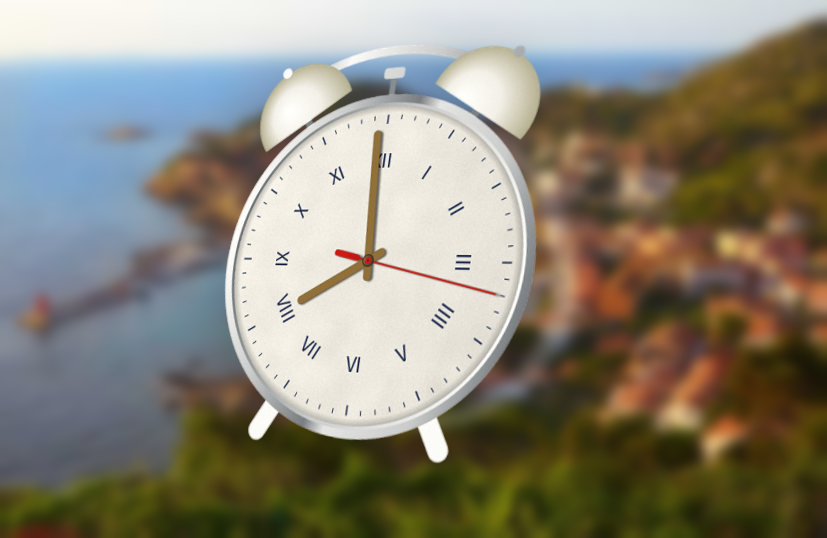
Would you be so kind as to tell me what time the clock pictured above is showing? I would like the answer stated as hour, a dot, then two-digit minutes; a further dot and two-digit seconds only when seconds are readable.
7.59.17
